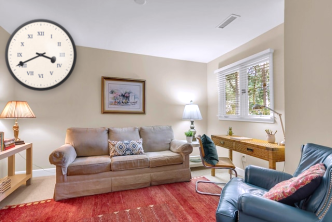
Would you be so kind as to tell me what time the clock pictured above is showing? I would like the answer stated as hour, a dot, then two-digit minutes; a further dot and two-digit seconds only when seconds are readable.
3.41
